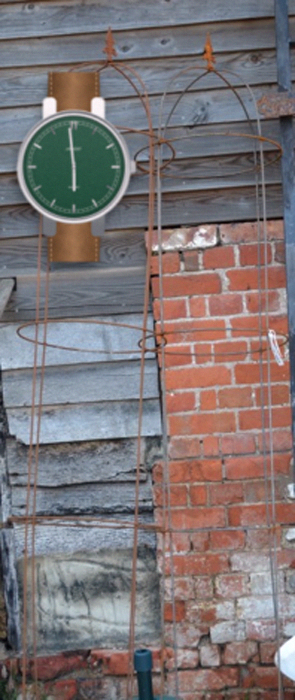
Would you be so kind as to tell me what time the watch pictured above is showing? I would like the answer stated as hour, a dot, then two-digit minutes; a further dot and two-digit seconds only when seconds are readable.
5.59
